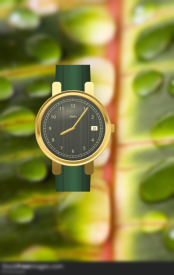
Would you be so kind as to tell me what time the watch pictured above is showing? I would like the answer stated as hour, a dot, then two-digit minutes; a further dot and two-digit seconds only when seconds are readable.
8.06
